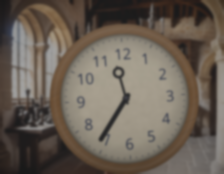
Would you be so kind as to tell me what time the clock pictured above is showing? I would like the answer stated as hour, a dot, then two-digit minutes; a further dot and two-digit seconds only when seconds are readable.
11.36
